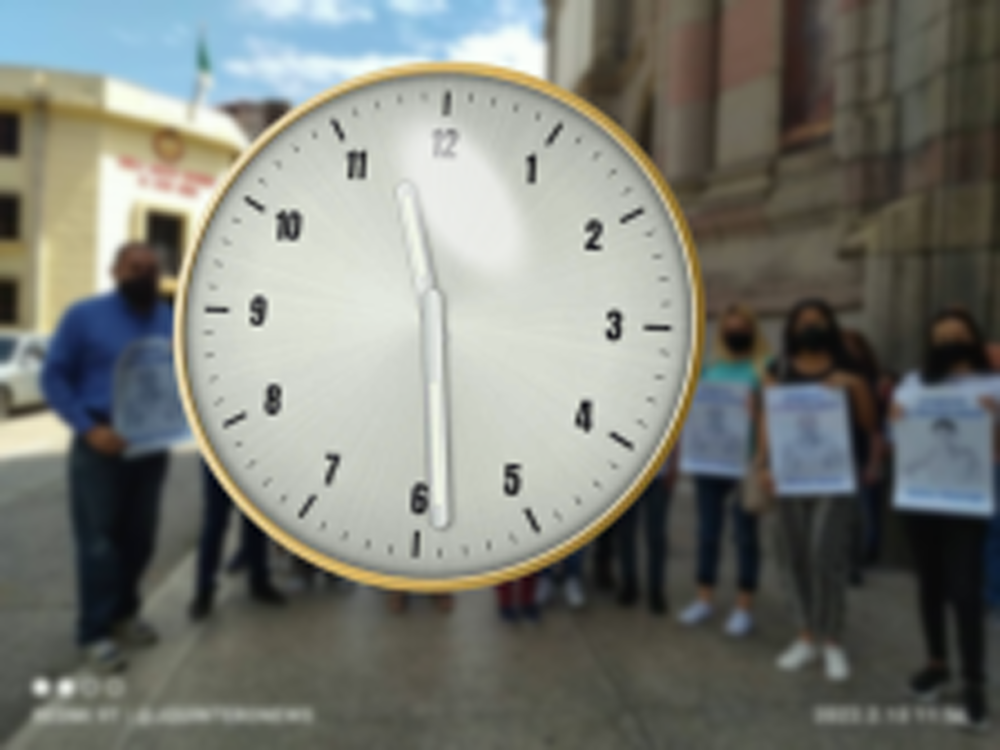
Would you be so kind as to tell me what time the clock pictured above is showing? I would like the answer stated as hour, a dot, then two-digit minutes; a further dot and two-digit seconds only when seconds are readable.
11.29
